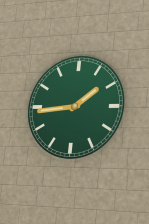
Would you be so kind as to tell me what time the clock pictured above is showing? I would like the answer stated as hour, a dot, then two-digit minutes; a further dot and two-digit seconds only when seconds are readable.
1.44
